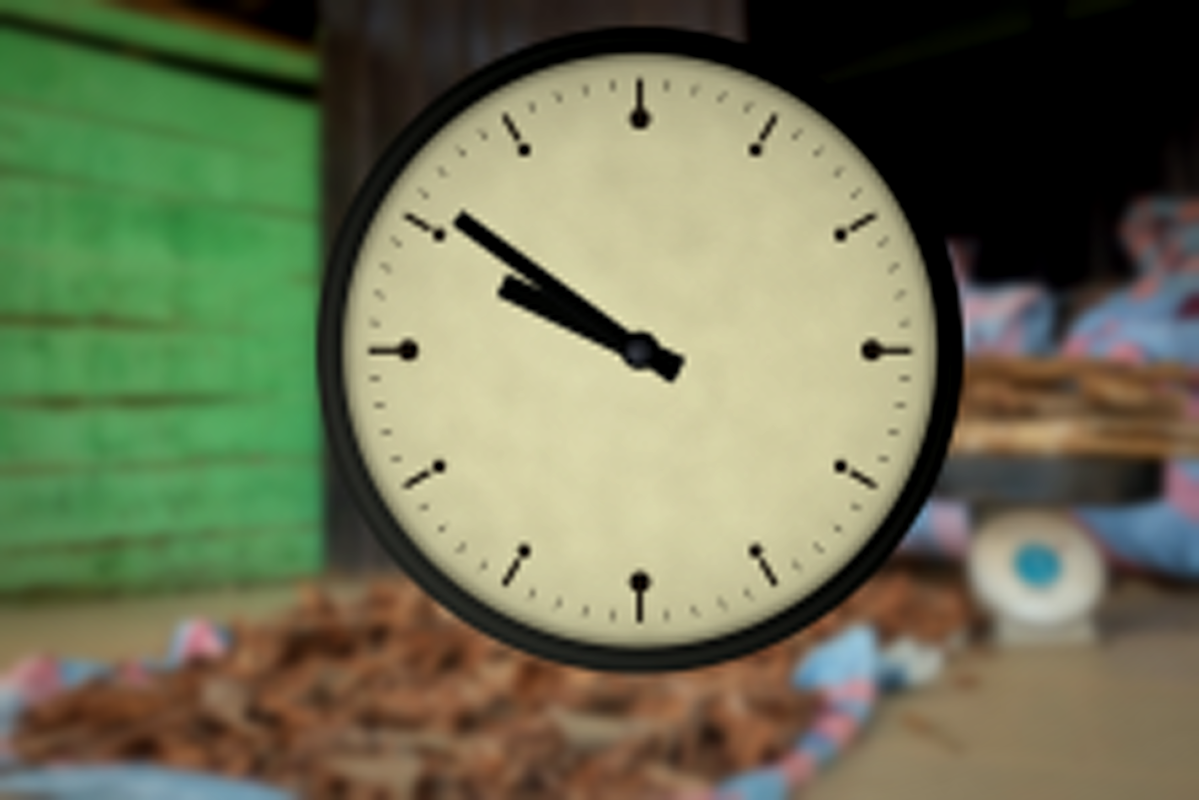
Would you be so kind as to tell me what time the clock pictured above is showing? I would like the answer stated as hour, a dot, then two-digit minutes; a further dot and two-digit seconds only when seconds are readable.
9.51
